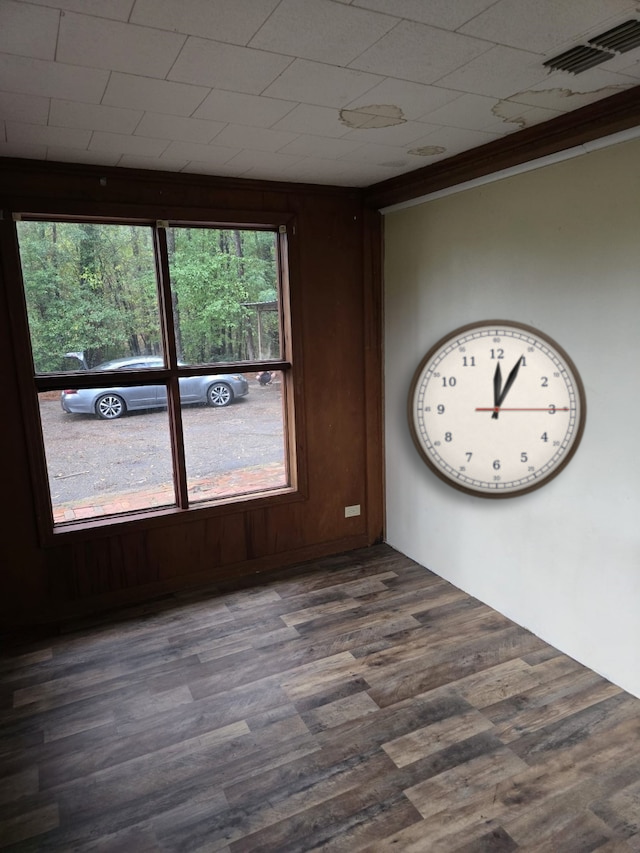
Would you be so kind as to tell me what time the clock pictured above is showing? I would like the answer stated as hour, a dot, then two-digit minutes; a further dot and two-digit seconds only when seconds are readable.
12.04.15
